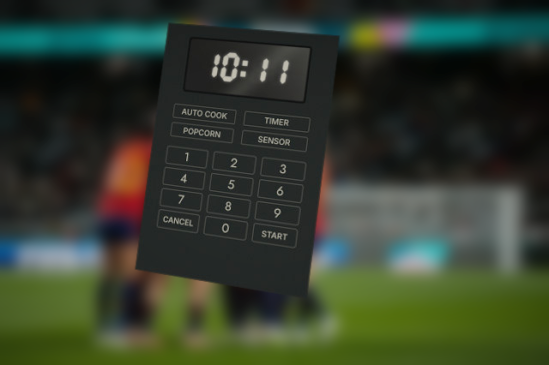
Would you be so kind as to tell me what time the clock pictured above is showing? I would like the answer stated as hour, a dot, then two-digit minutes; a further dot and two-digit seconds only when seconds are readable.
10.11
